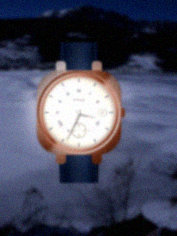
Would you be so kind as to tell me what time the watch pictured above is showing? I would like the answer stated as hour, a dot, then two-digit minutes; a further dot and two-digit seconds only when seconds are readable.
3.34
